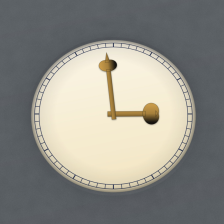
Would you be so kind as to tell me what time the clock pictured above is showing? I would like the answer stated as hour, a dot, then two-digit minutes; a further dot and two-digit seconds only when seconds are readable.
2.59
